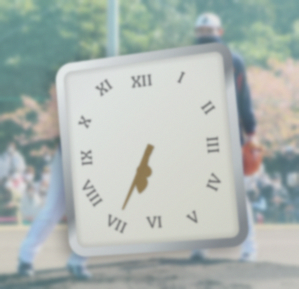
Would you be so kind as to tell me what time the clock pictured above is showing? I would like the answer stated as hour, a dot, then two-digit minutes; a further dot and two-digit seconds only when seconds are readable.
6.35
